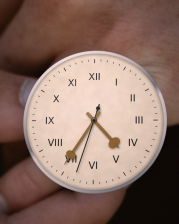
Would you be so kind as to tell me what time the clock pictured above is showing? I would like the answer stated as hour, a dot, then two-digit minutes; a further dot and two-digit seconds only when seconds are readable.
4.35.33
